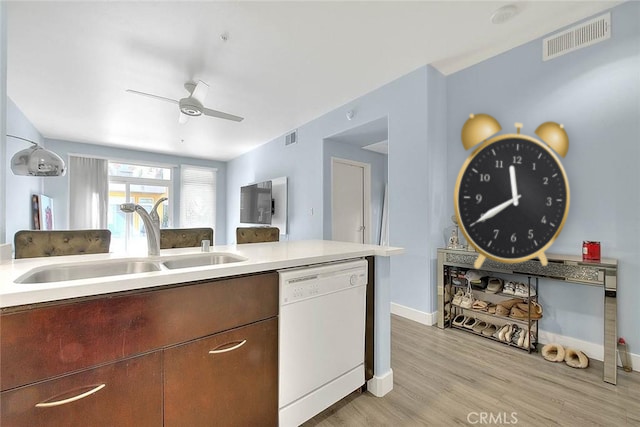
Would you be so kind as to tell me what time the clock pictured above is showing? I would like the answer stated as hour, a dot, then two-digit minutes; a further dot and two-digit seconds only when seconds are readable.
11.40
